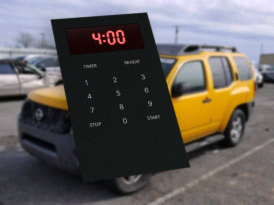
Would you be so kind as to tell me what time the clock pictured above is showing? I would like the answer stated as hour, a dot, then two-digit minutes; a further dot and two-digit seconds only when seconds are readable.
4.00
